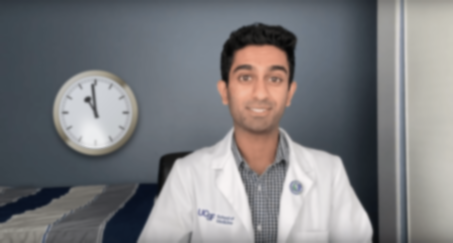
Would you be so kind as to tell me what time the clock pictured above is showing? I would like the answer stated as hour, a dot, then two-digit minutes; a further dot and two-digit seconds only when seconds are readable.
10.59
